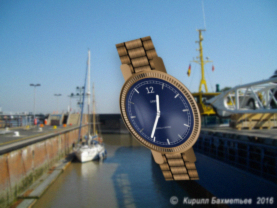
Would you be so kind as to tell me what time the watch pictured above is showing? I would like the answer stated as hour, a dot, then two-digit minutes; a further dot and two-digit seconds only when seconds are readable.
12.36
